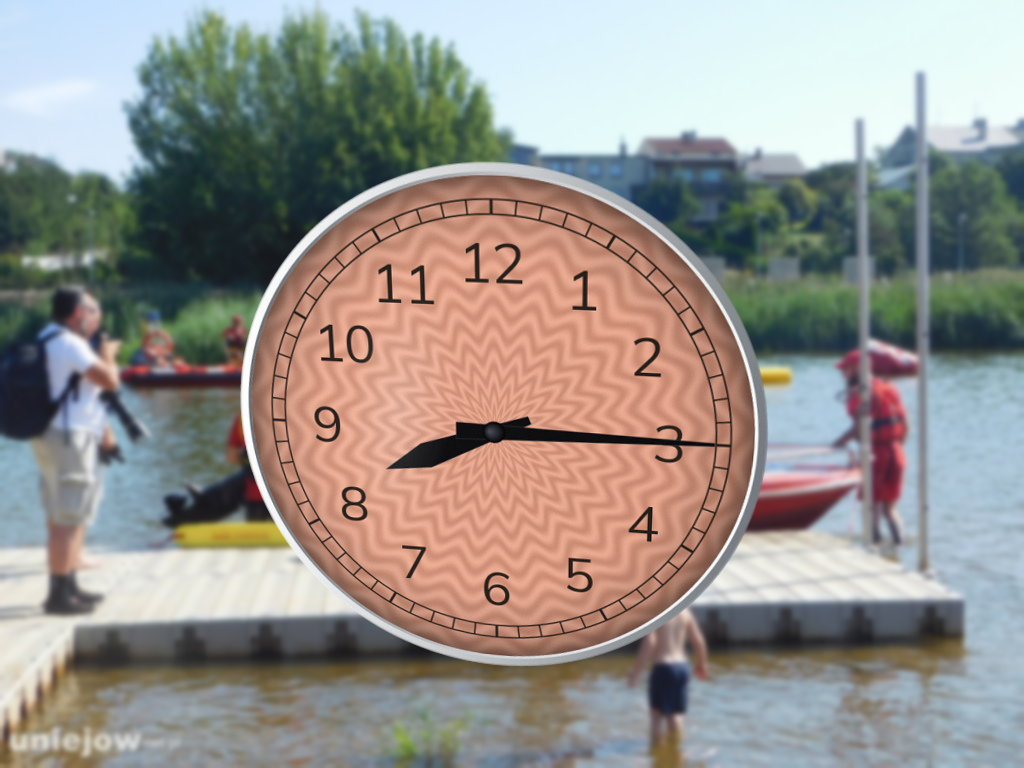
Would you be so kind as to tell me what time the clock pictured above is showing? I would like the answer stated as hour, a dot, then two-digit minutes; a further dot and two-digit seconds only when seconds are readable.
8.15
